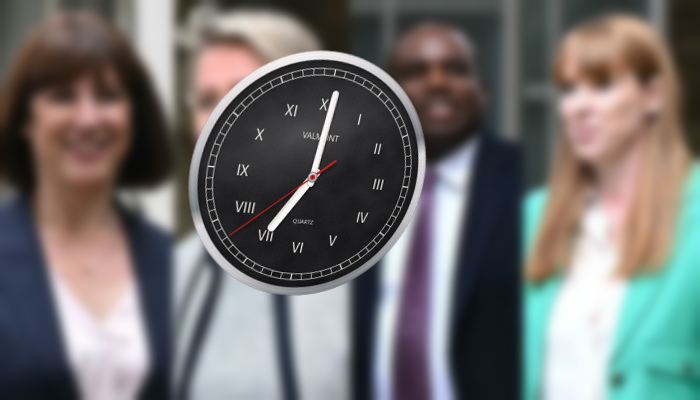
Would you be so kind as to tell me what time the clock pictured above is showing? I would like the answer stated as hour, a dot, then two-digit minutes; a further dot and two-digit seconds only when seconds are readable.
7.00.38
